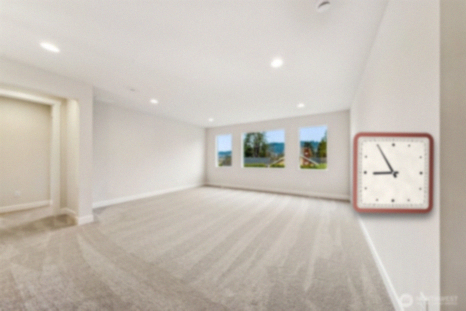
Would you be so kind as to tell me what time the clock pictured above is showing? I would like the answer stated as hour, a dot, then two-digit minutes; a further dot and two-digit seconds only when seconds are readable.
8.55
